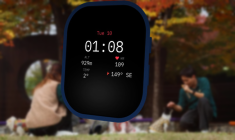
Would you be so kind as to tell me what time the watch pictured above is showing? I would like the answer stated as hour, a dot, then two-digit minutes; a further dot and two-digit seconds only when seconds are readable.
1.08
